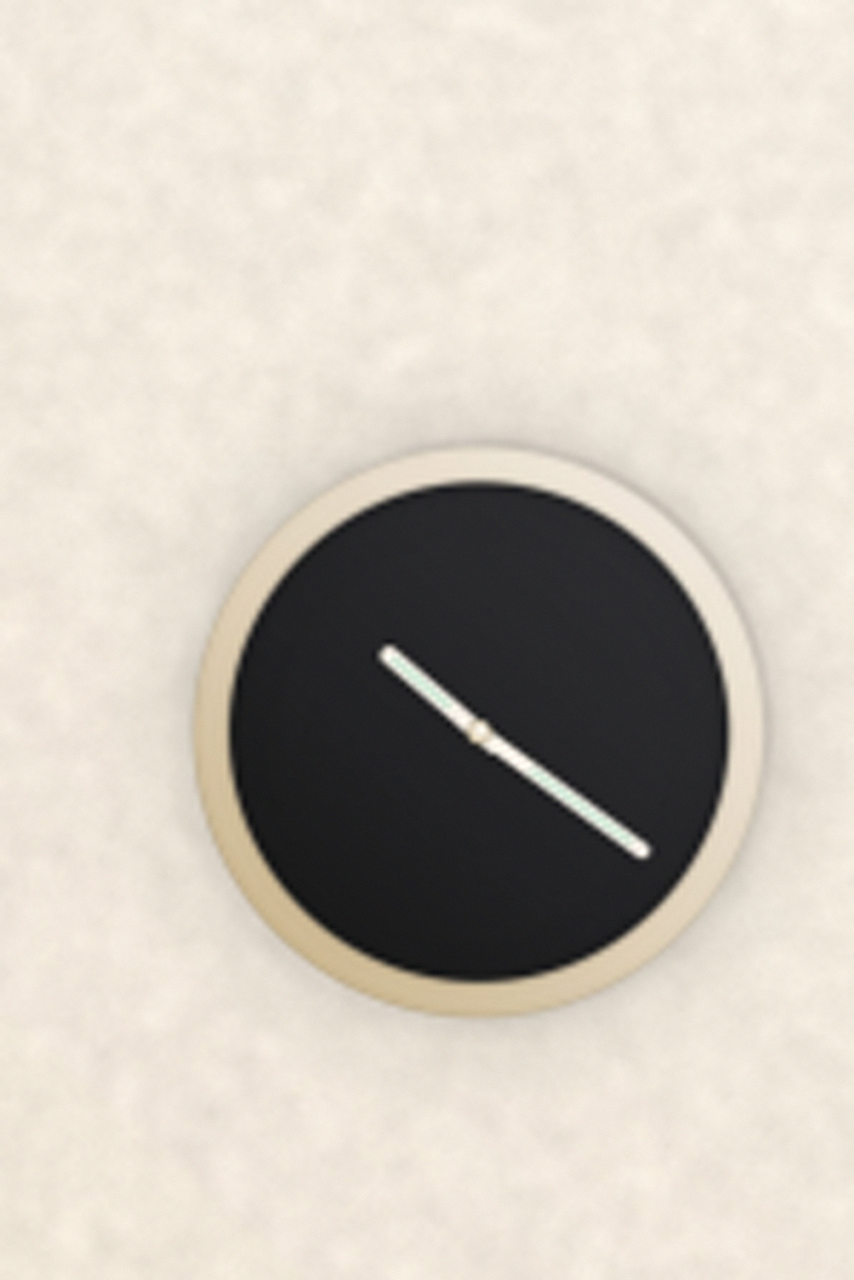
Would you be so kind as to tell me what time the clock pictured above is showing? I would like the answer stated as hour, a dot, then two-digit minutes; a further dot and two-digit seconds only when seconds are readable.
10.21
